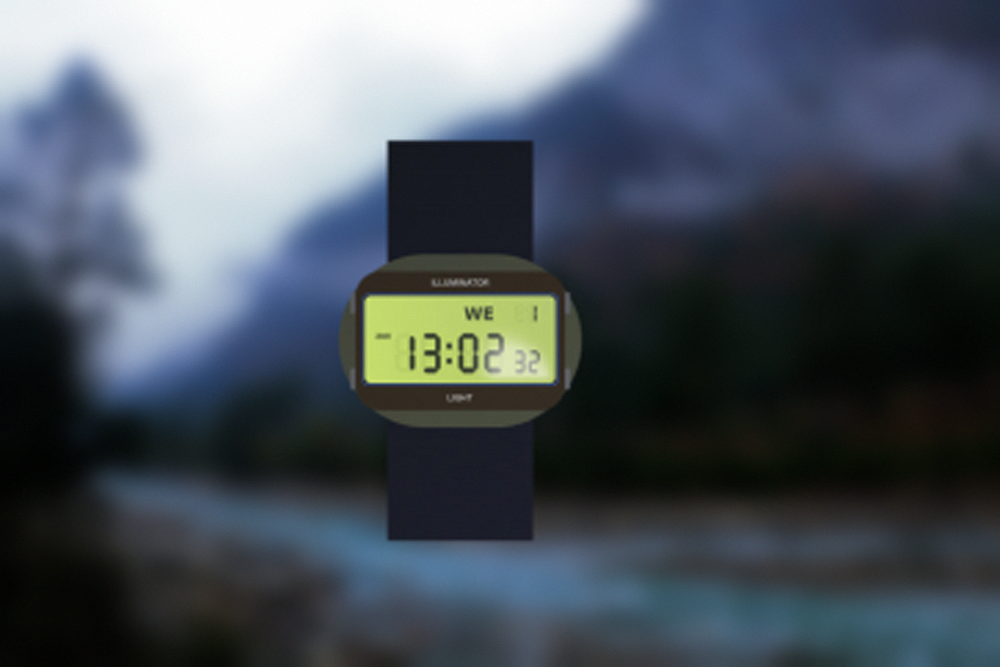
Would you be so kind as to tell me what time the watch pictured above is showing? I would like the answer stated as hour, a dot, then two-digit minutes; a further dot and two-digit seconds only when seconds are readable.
13.02.32
